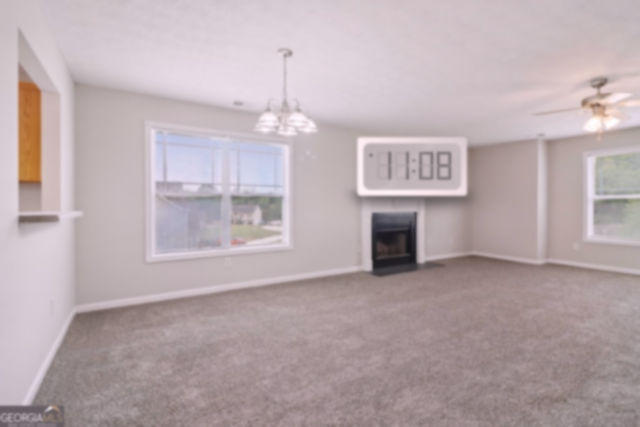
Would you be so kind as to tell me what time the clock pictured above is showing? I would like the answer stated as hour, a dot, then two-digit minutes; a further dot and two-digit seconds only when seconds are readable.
11.08
